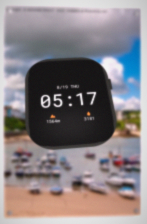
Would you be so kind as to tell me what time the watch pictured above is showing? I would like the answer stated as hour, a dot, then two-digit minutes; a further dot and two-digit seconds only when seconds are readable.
5.17
